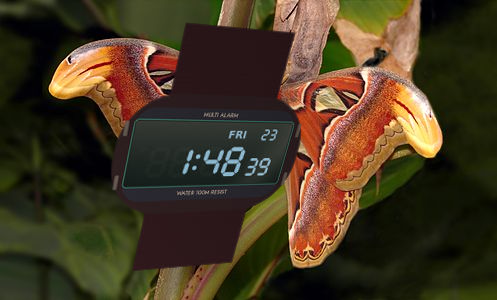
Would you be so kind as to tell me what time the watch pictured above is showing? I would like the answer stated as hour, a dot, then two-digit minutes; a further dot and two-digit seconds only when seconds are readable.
1.48.39
